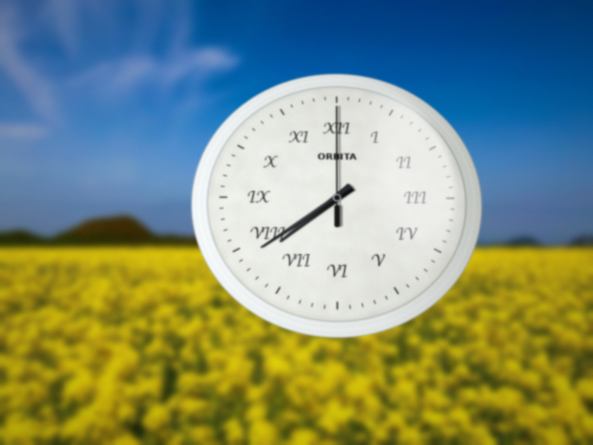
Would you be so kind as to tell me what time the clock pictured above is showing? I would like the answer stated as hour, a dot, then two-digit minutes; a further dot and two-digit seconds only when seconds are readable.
7.39.00
